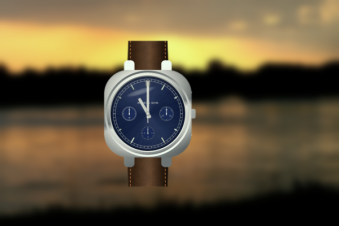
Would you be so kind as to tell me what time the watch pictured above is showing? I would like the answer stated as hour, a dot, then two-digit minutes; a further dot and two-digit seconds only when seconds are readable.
11.00
